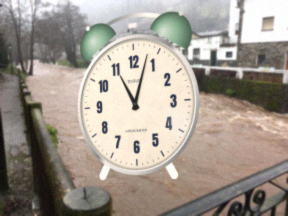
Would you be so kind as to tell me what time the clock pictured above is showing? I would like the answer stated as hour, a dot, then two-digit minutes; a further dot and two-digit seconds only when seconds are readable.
11.03
